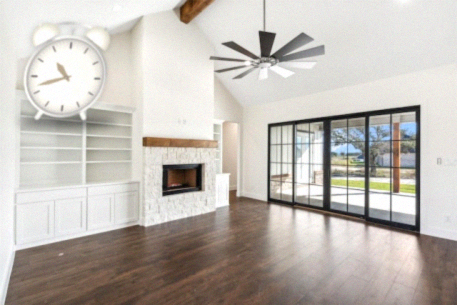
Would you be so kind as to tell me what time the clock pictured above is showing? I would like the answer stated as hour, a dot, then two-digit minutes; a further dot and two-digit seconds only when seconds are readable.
10.42
